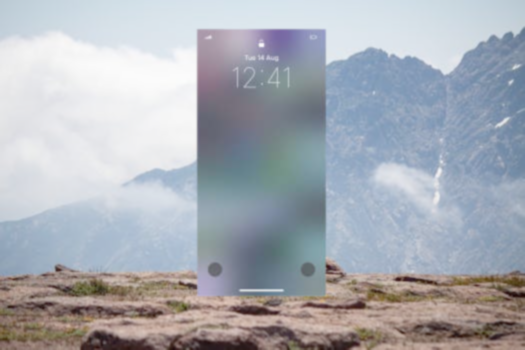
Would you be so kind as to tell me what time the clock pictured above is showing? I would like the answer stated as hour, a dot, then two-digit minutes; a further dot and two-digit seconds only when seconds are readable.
12.41
